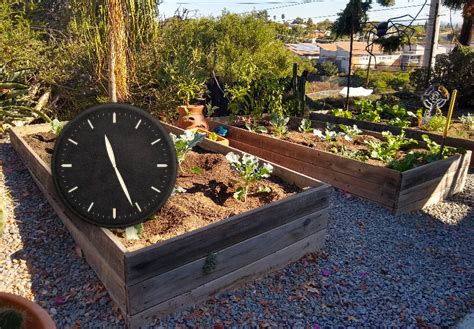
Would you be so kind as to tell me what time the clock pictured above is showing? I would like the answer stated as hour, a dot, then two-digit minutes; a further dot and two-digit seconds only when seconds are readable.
11.26
